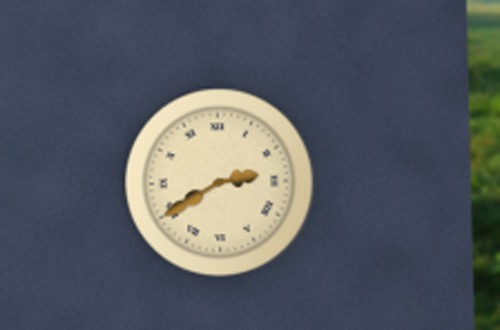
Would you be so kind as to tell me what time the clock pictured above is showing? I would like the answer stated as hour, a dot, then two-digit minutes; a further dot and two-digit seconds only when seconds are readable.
2.40
